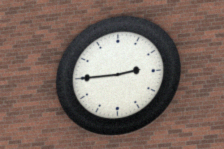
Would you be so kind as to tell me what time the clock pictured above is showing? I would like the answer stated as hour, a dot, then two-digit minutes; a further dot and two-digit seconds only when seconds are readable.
2.45
